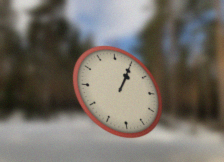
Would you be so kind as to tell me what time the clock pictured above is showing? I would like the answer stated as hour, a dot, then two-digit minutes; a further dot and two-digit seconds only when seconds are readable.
1.05
